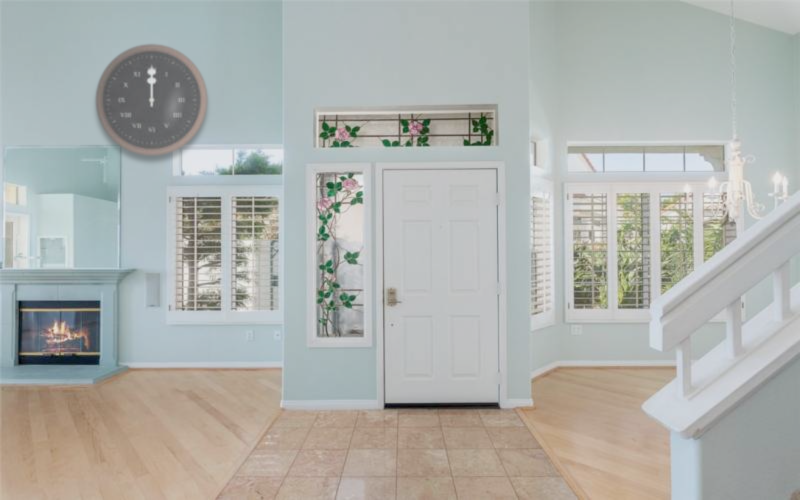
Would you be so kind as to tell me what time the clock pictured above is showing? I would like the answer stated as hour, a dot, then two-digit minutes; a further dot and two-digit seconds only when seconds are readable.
12.00
